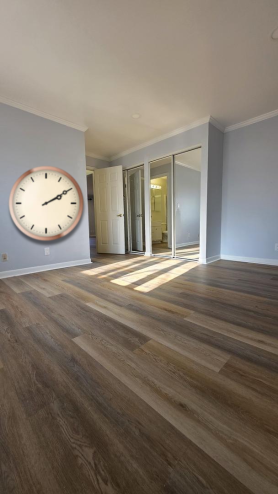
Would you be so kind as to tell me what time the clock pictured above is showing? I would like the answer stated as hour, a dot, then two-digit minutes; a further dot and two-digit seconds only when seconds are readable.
2.10
